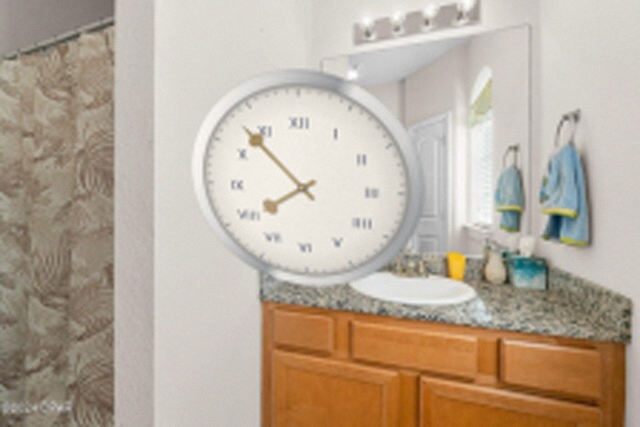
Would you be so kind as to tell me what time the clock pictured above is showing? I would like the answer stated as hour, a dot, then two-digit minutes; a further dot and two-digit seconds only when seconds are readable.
7.53
